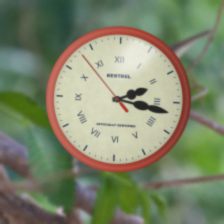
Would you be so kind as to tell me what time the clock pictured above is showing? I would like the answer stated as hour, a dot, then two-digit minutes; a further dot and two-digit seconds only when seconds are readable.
2.16.53
